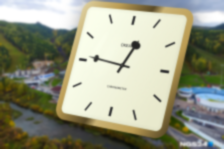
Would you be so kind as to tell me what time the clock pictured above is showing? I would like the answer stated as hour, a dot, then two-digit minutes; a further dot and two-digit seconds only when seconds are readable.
12.46
